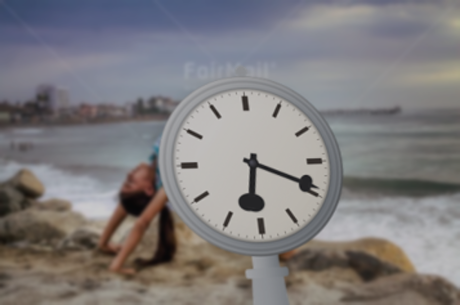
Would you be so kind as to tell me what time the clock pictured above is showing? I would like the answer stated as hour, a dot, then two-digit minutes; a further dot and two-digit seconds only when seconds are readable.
6.19
